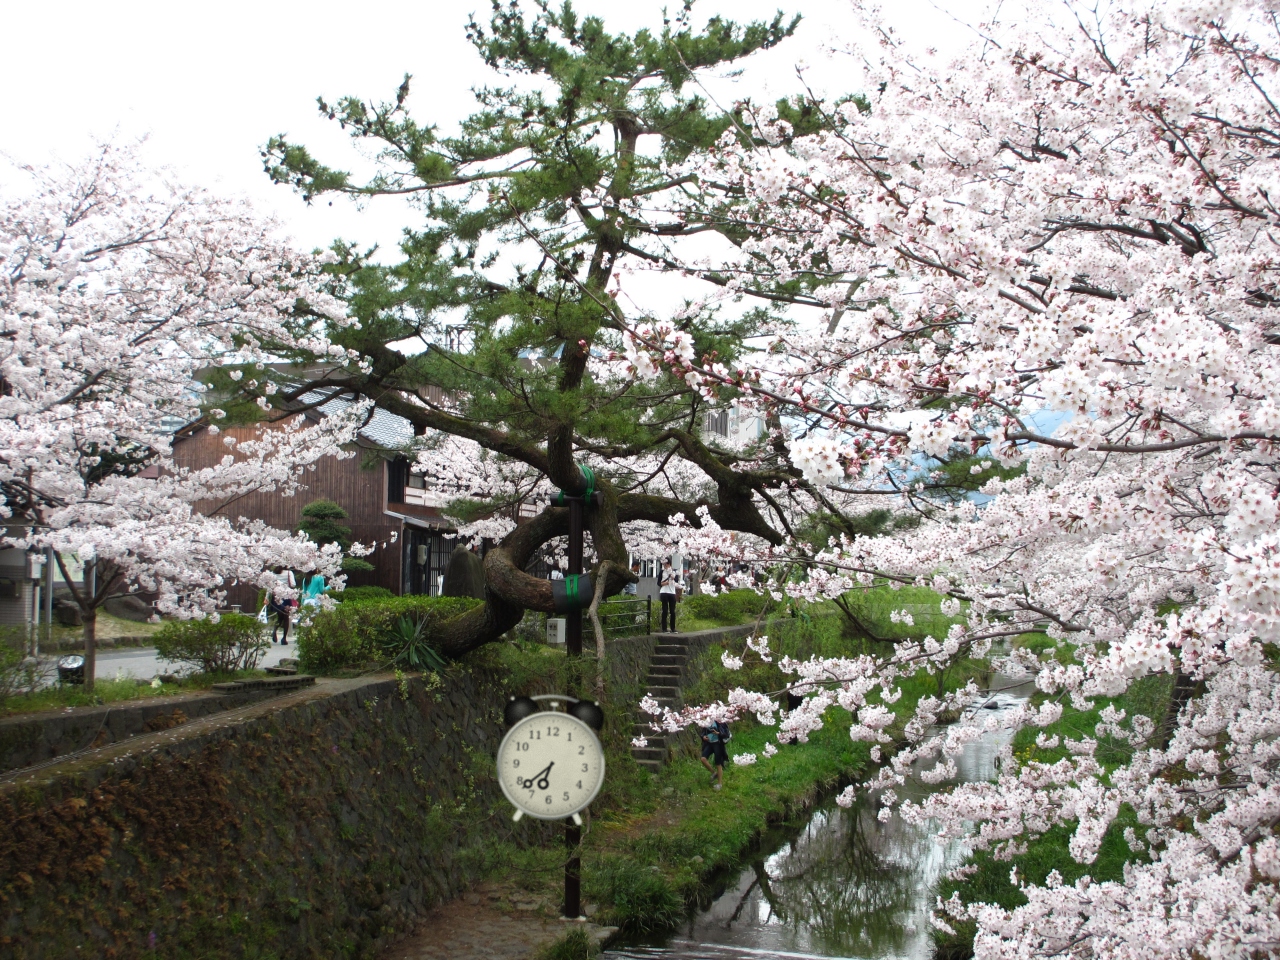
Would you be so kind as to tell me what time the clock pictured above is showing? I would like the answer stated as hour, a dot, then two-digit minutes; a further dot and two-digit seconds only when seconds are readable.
6.38
